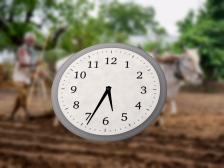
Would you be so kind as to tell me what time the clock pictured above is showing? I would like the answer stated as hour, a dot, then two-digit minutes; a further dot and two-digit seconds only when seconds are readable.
5.34
